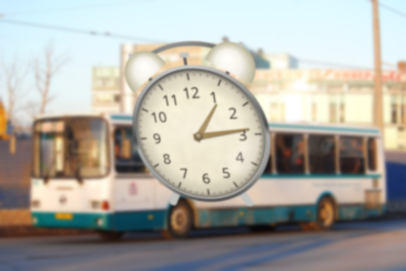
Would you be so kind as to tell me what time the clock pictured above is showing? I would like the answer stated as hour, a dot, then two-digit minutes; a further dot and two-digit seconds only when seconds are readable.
1.14
